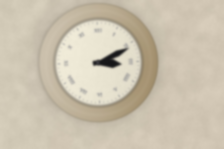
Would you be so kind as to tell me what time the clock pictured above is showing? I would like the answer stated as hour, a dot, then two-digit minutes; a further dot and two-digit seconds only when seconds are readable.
3.11
